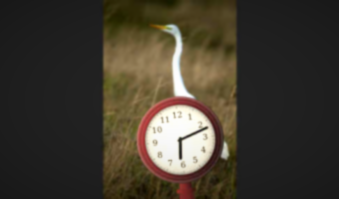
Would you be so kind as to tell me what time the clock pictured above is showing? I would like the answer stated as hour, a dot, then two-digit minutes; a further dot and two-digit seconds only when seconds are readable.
6.12
